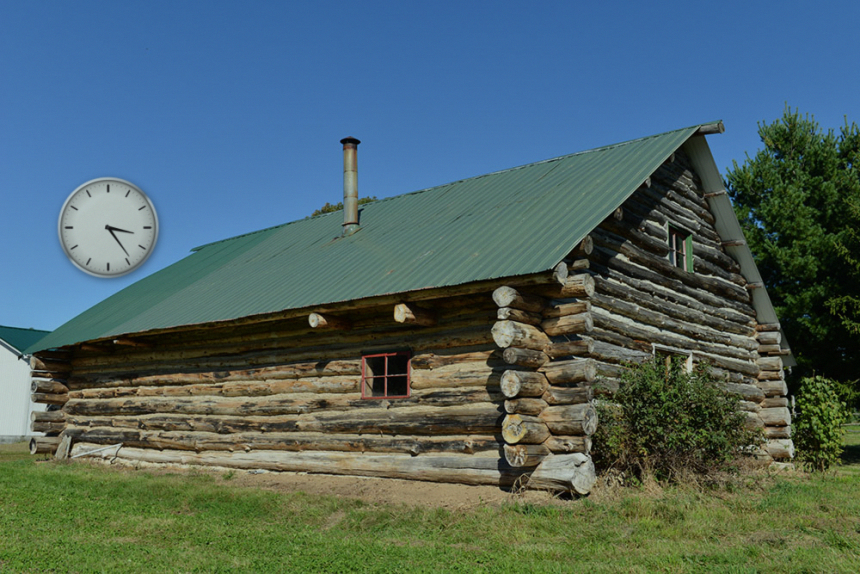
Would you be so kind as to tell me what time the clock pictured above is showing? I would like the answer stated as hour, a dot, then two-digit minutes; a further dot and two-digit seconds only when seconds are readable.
3.24
